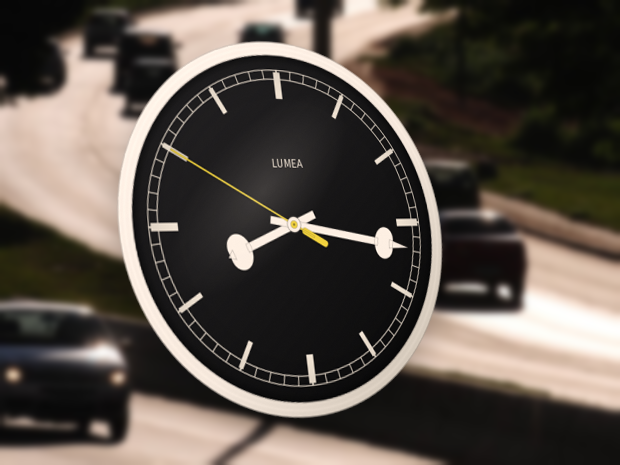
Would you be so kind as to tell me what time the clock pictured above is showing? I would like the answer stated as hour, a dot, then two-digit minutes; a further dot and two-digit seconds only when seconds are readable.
8.16.50
